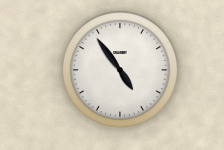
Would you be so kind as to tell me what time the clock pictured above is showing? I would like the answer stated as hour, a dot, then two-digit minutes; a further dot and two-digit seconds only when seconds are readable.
4.54
